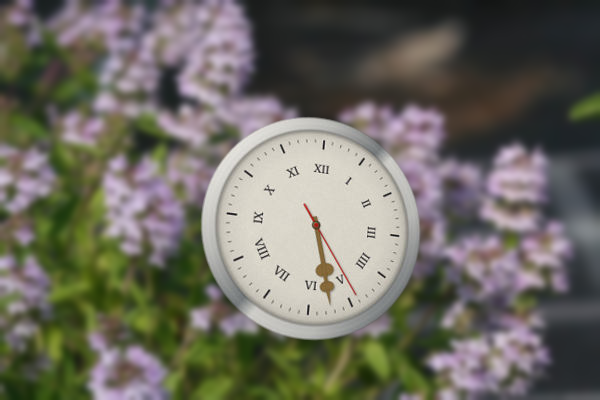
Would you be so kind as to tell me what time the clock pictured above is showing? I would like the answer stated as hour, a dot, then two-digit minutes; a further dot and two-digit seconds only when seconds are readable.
5.27.24
